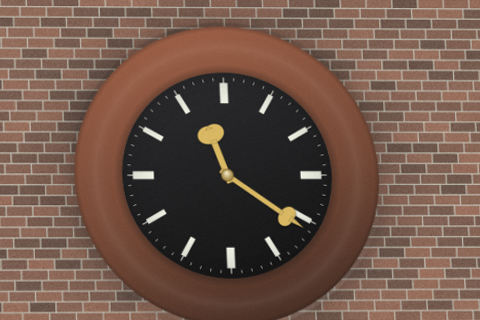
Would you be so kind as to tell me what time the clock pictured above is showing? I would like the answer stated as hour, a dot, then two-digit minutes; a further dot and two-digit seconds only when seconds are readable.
11.21
